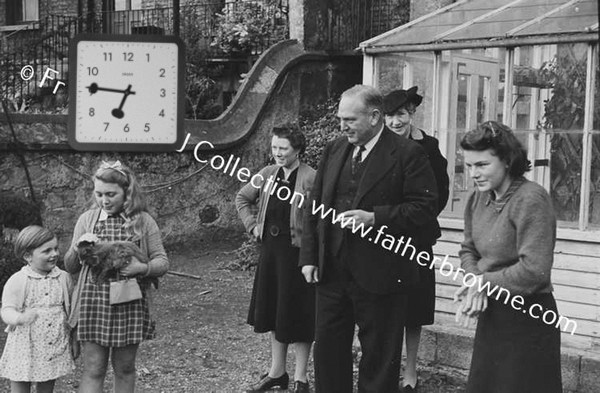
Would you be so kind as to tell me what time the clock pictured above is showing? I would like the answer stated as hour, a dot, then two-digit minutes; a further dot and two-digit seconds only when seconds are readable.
6.46
